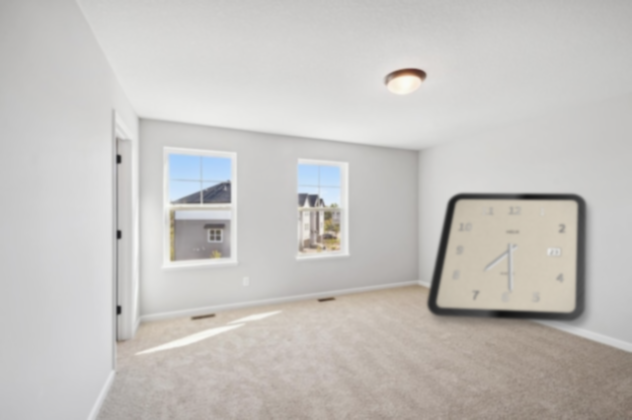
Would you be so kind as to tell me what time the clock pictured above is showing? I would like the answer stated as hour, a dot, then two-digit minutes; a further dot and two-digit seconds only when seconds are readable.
7.29
